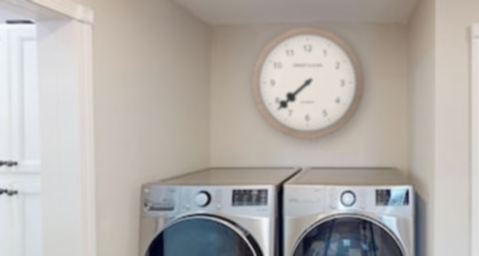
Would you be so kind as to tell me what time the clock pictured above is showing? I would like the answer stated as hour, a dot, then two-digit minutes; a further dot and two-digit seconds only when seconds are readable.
7.38
